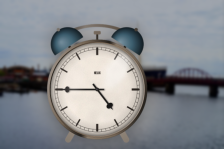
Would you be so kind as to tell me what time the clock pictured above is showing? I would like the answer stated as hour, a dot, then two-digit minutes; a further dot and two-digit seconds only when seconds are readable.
4.45
